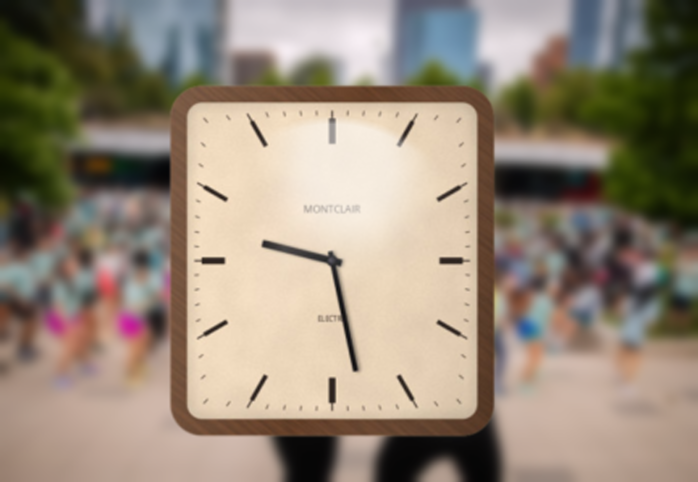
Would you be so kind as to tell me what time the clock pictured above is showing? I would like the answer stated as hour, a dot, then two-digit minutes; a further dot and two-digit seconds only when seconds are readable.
9.28
